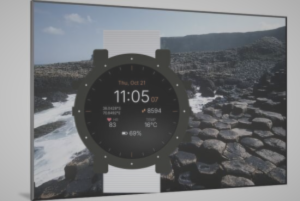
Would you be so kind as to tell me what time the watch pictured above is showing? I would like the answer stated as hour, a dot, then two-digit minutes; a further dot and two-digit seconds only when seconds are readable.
11.05
